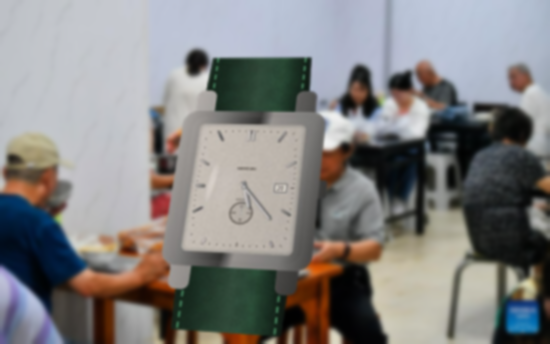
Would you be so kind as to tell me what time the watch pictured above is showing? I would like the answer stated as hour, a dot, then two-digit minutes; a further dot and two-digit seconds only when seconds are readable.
5.23
